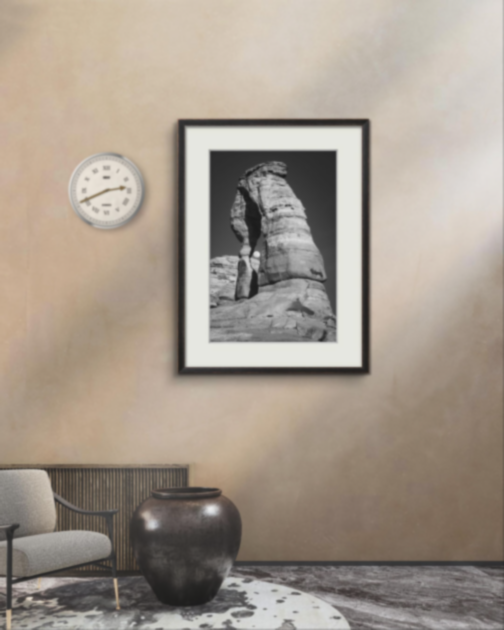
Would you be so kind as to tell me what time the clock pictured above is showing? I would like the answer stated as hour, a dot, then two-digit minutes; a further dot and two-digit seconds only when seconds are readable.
2.41
